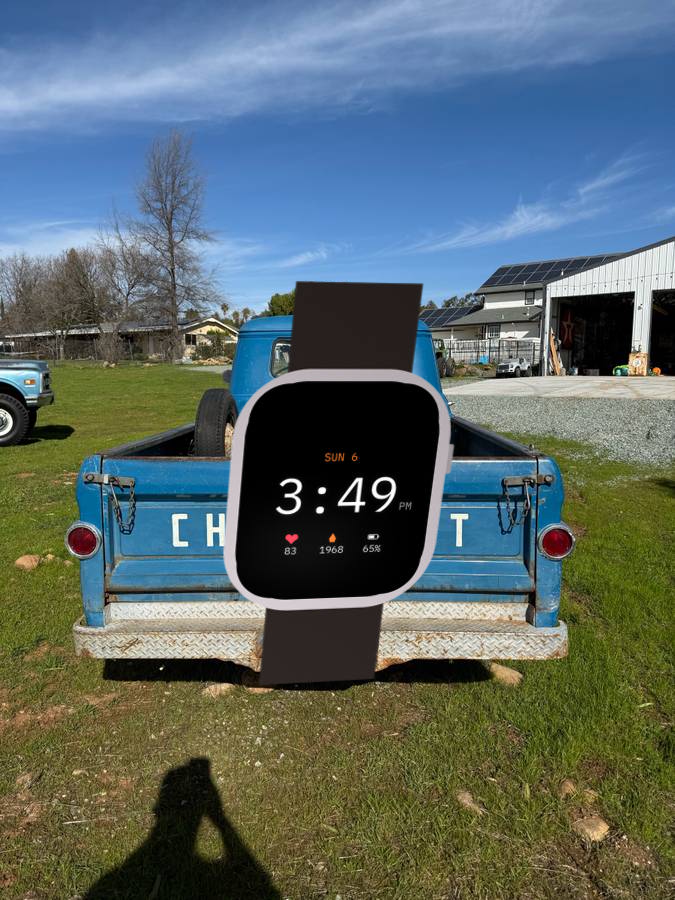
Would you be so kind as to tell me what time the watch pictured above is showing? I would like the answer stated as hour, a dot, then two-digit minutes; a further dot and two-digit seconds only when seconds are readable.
3.49
